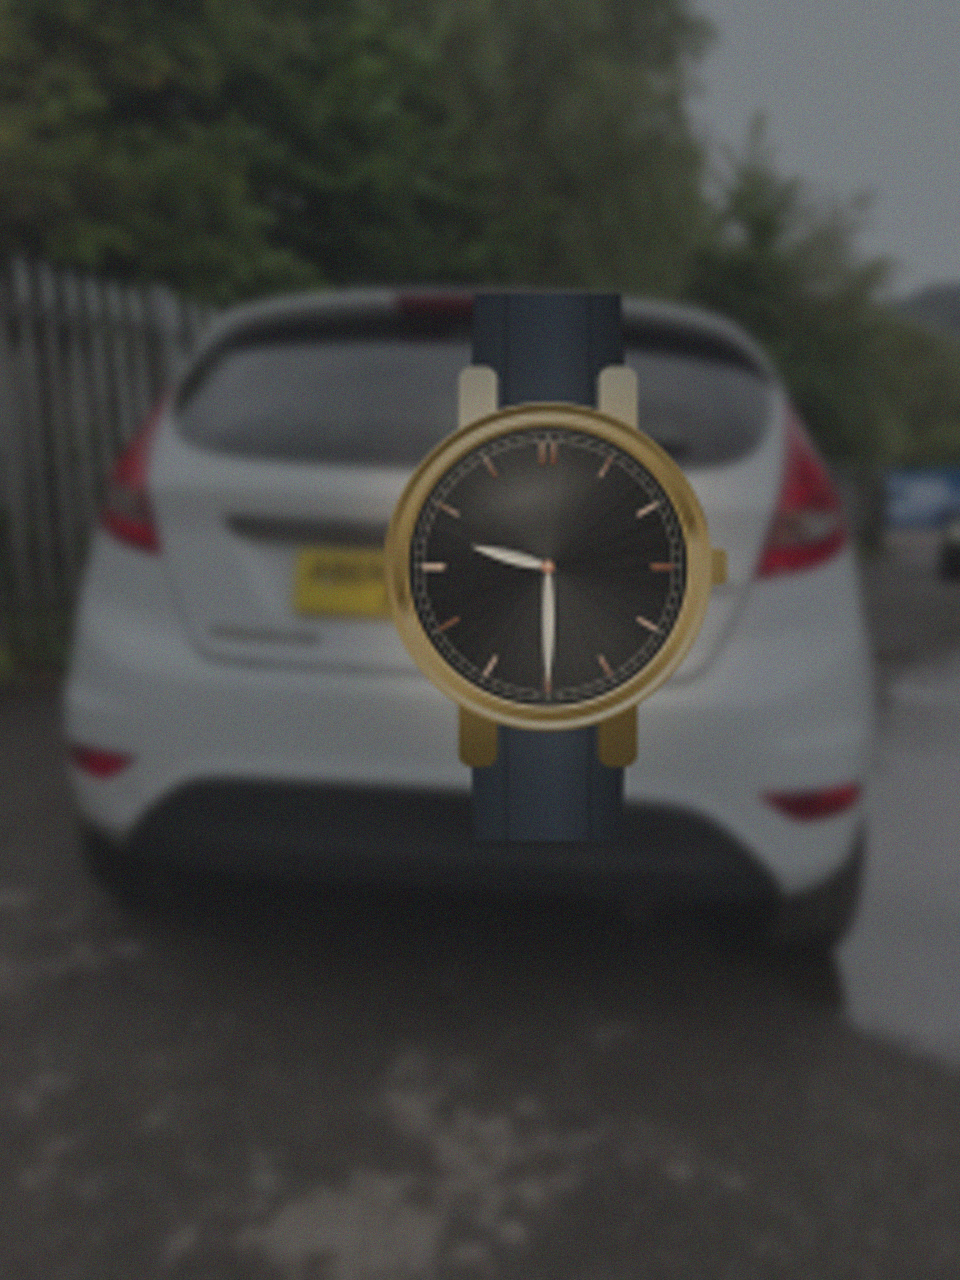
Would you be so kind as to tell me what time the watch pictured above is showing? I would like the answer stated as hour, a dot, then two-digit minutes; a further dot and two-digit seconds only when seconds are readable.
9.30
